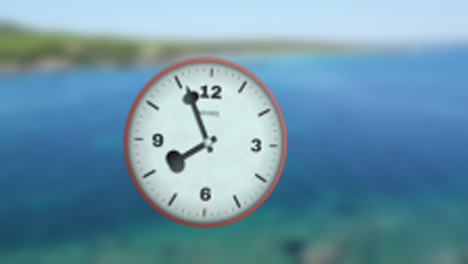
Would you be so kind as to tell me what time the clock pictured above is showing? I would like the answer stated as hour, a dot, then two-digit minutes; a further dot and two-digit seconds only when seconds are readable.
7.56
